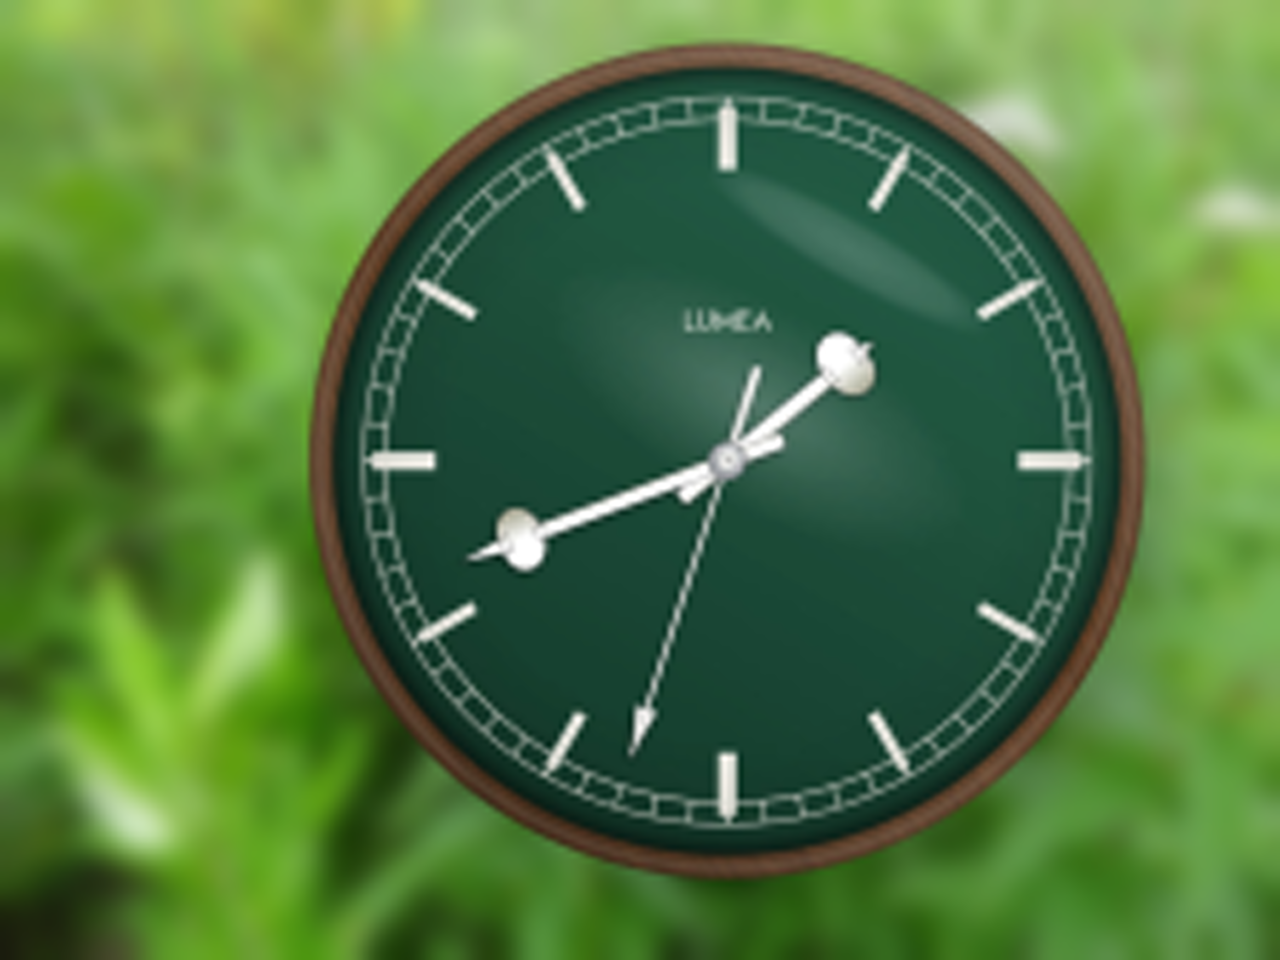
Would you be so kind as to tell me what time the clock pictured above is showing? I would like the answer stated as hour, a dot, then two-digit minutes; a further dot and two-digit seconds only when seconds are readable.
1.41.33
